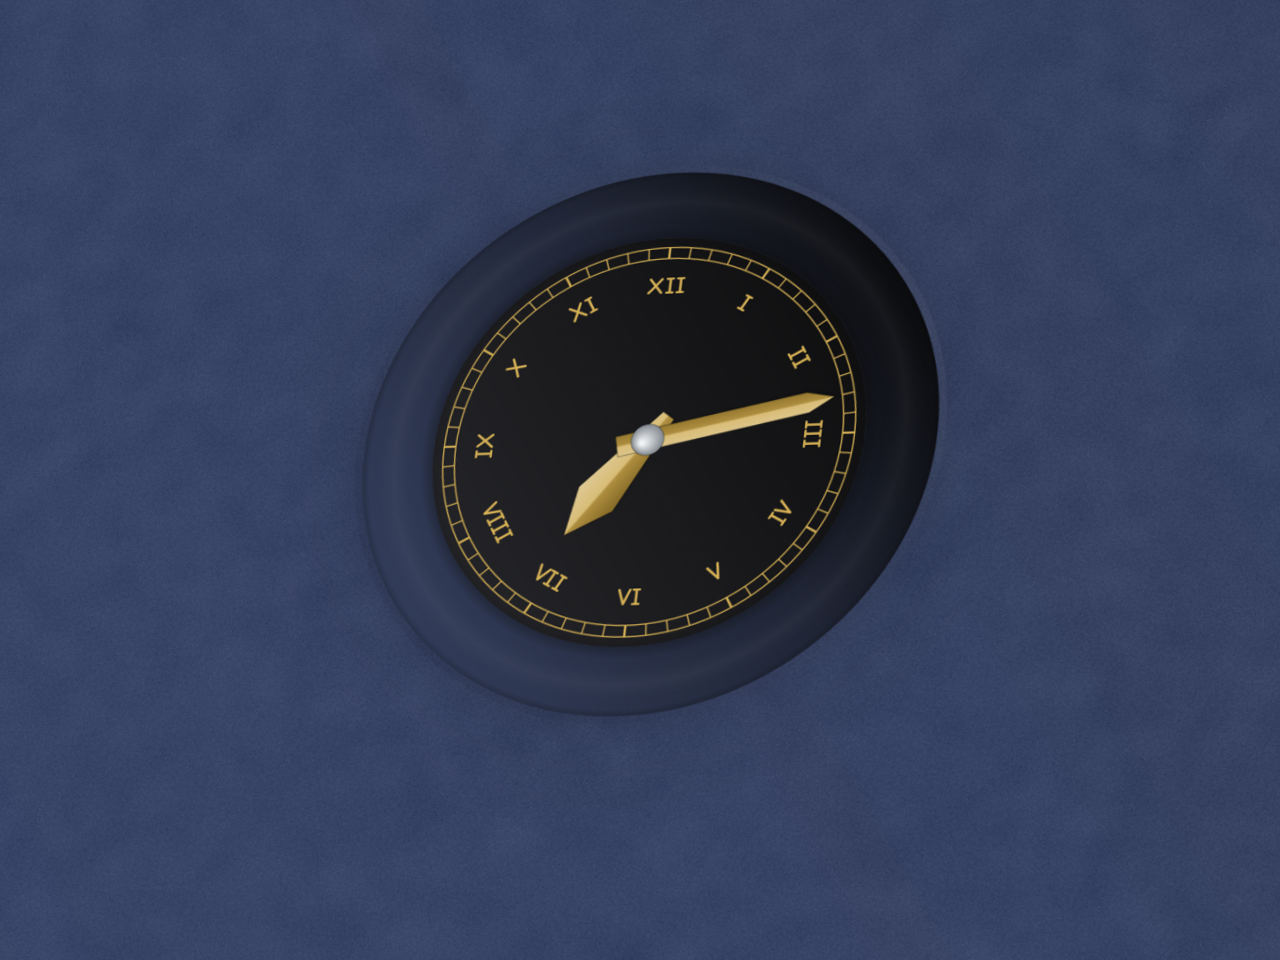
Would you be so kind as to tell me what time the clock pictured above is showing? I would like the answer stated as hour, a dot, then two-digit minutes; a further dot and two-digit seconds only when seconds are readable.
7.13
